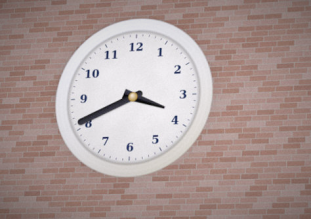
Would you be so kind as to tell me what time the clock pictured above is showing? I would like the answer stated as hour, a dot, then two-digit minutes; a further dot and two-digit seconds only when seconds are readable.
3.41
